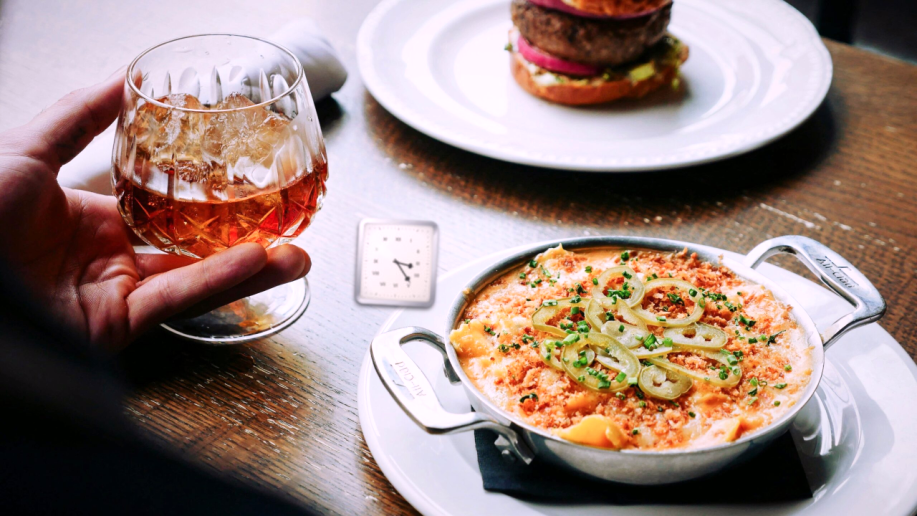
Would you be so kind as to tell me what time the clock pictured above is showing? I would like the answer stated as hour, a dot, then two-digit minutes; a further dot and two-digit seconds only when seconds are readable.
3.24
